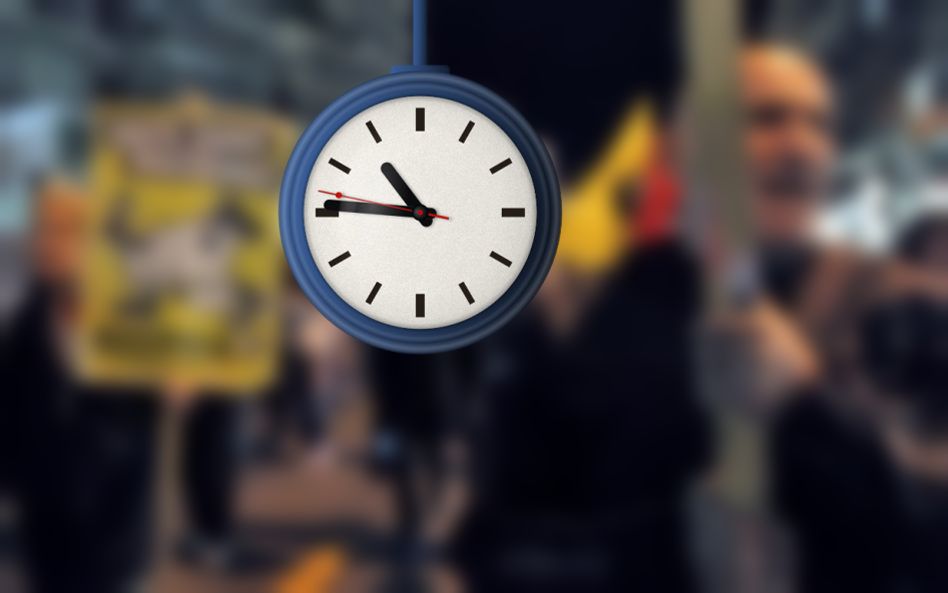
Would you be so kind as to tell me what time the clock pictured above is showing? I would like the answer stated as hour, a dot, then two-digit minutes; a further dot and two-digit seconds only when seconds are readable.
10.45.47
